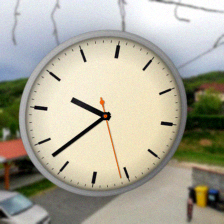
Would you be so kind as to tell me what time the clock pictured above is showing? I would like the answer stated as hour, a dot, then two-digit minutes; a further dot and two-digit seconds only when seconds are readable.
9.37.26
